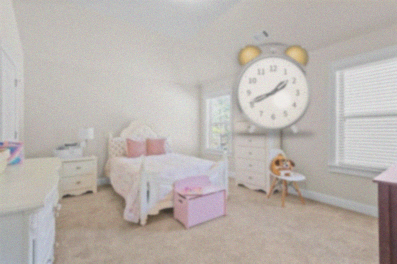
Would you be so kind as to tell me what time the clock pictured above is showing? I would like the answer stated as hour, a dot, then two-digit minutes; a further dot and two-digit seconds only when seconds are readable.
1.41
